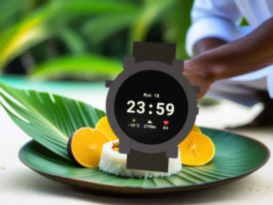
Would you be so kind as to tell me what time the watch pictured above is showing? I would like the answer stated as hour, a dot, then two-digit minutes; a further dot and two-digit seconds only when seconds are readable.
23.59
